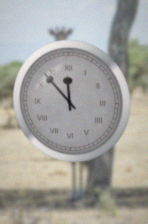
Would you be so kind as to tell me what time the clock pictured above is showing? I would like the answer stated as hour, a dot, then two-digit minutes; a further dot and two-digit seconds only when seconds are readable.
11.53
